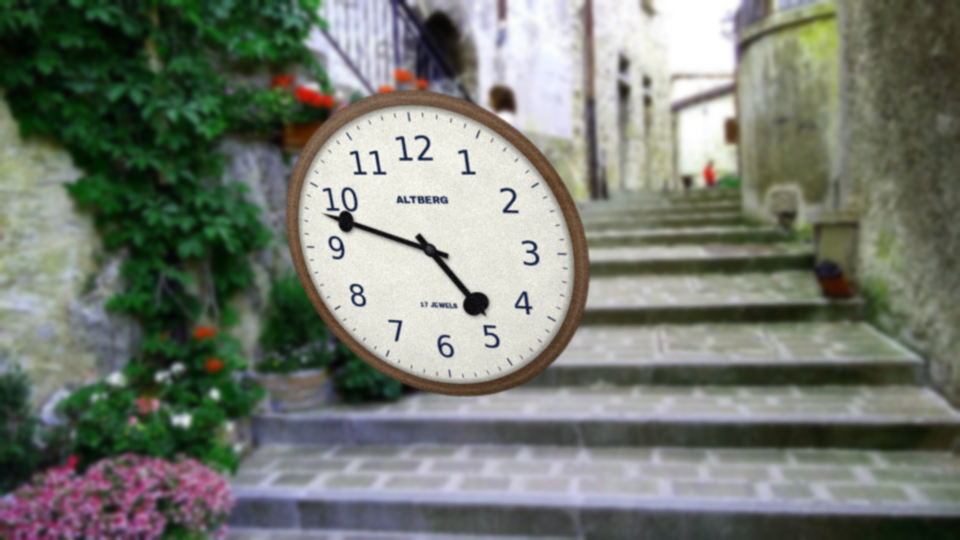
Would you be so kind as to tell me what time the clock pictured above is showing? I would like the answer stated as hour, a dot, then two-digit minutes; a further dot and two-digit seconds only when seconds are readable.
4.48
